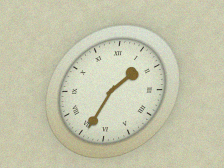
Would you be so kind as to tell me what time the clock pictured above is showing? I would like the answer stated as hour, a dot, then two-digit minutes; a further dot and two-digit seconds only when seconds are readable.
1.34
